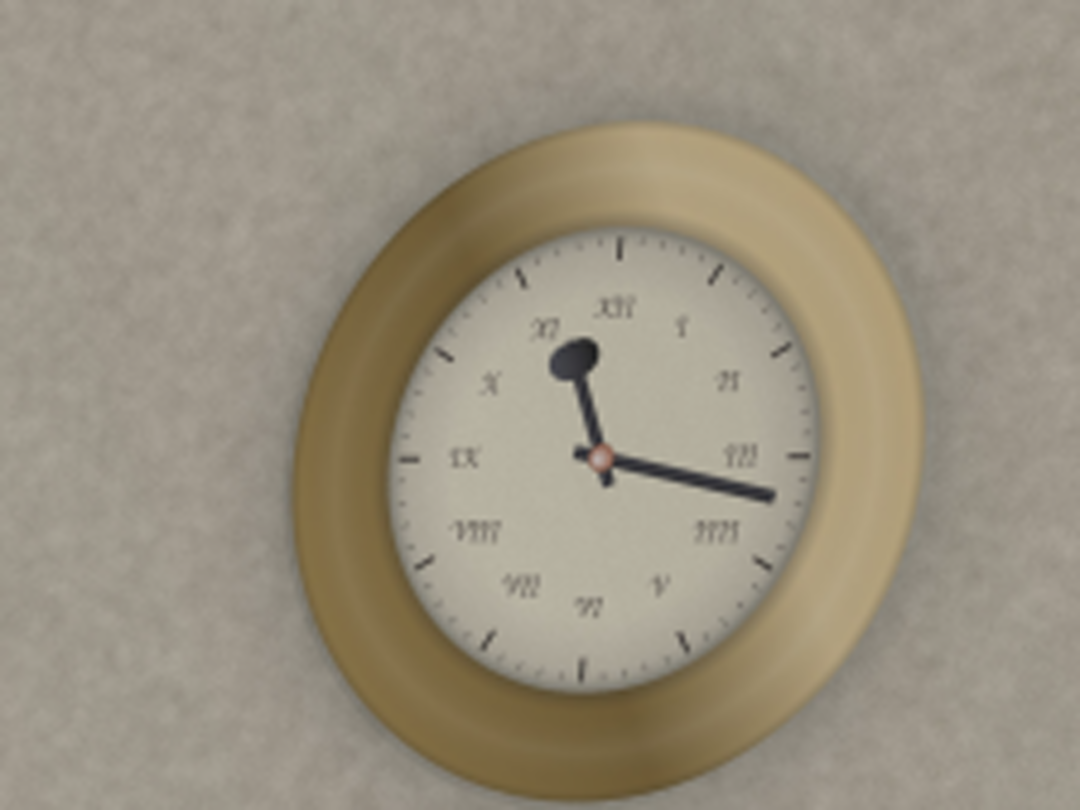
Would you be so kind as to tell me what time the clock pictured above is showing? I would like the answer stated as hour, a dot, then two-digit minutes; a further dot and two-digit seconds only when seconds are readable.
11.17
